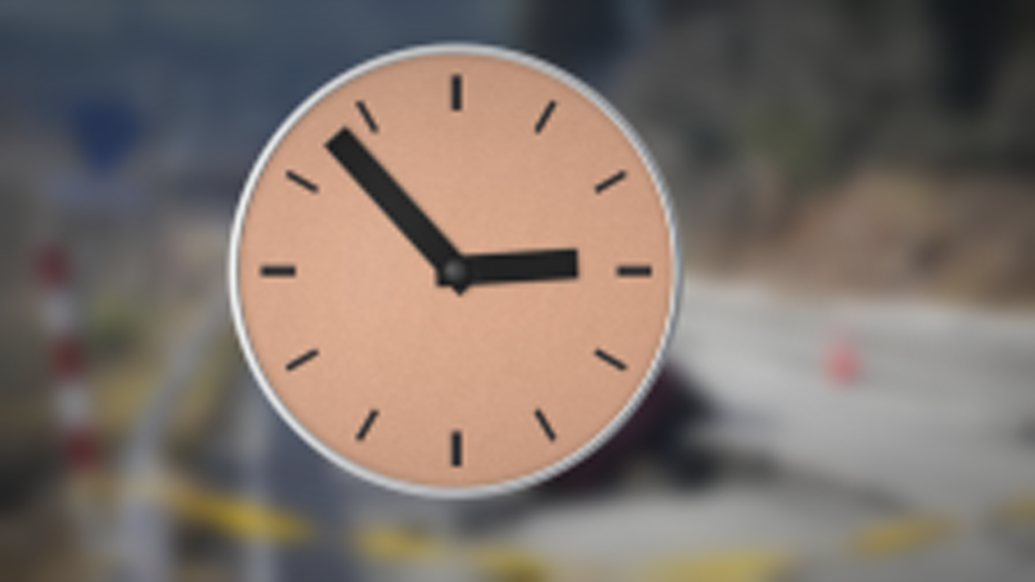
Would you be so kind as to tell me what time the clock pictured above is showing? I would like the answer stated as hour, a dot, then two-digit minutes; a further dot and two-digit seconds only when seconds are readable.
2.53
